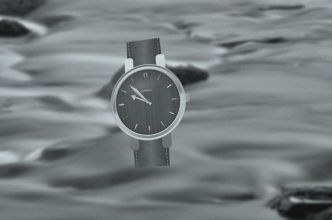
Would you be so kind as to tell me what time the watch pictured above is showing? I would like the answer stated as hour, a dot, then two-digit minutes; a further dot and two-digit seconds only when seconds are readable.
9.53
